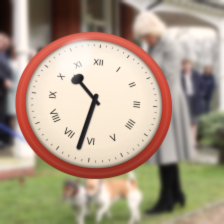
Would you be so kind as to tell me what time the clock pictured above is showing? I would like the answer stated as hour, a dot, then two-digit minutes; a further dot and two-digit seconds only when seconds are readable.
10.32
